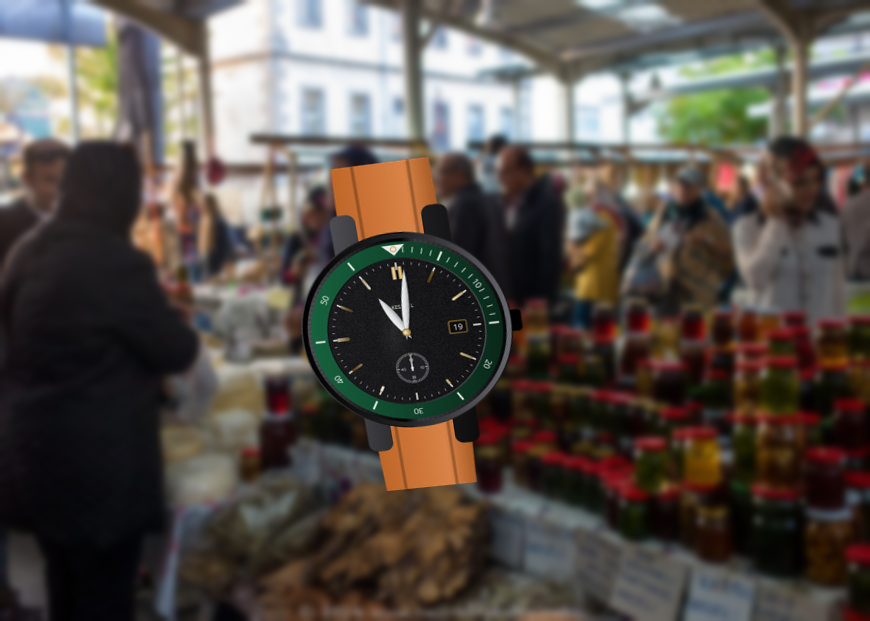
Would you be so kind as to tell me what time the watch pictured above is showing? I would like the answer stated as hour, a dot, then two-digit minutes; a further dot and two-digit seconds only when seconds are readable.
11.01
